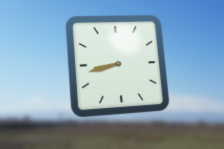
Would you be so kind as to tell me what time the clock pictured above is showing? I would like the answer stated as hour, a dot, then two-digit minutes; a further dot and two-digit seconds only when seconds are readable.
8.43
